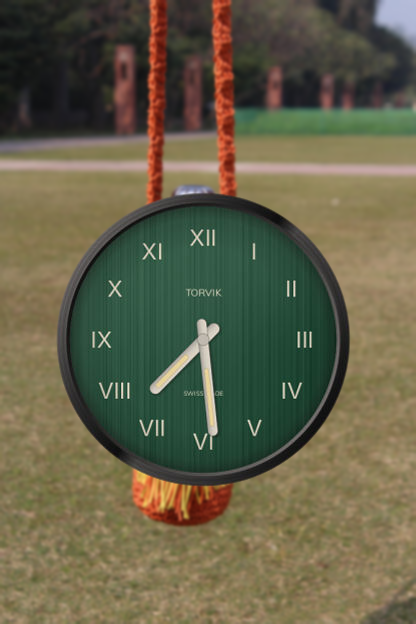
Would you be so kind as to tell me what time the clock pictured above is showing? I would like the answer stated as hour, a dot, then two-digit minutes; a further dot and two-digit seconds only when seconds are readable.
7.29
